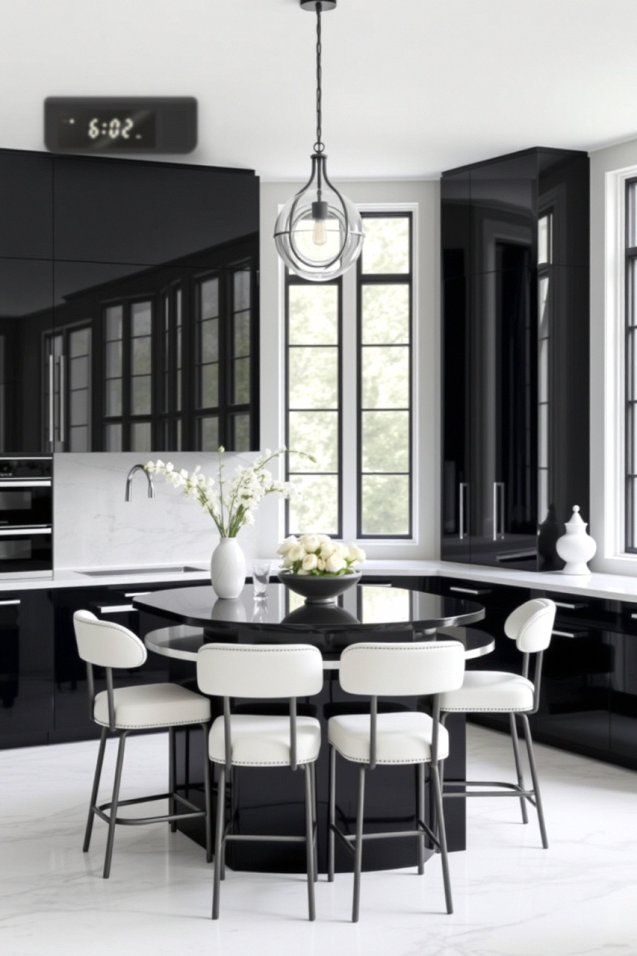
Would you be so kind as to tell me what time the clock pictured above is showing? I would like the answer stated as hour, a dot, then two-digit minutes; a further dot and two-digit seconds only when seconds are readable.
6.02
